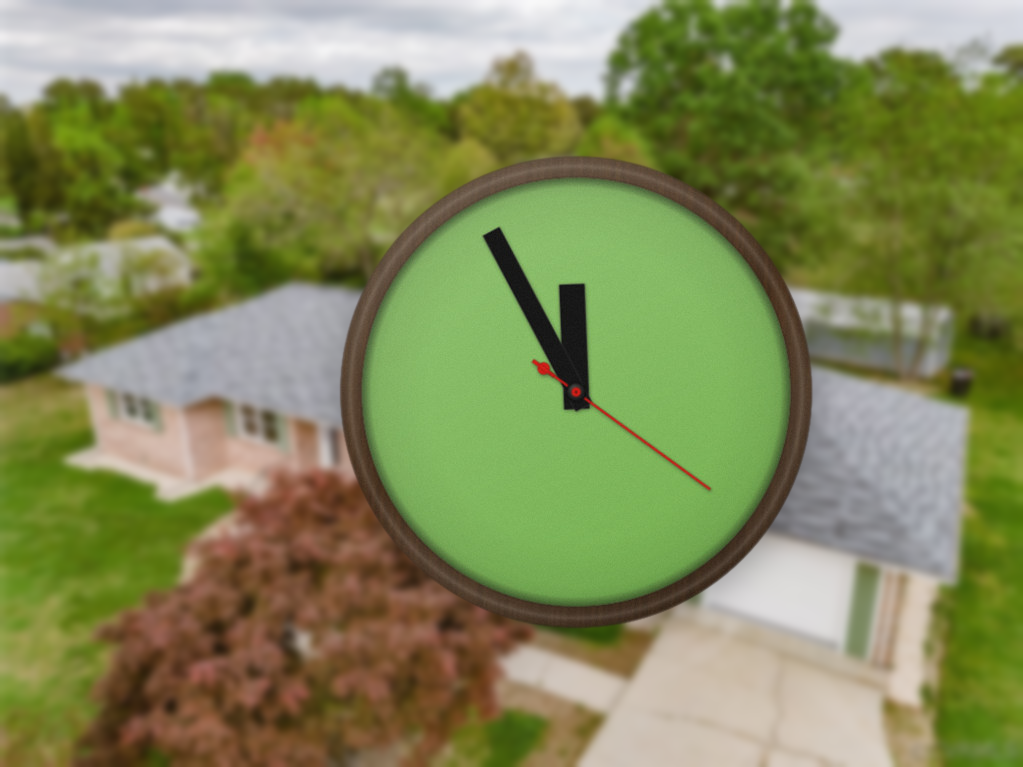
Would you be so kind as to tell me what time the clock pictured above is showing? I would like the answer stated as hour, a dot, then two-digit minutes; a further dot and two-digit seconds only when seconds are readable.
11.55.21
